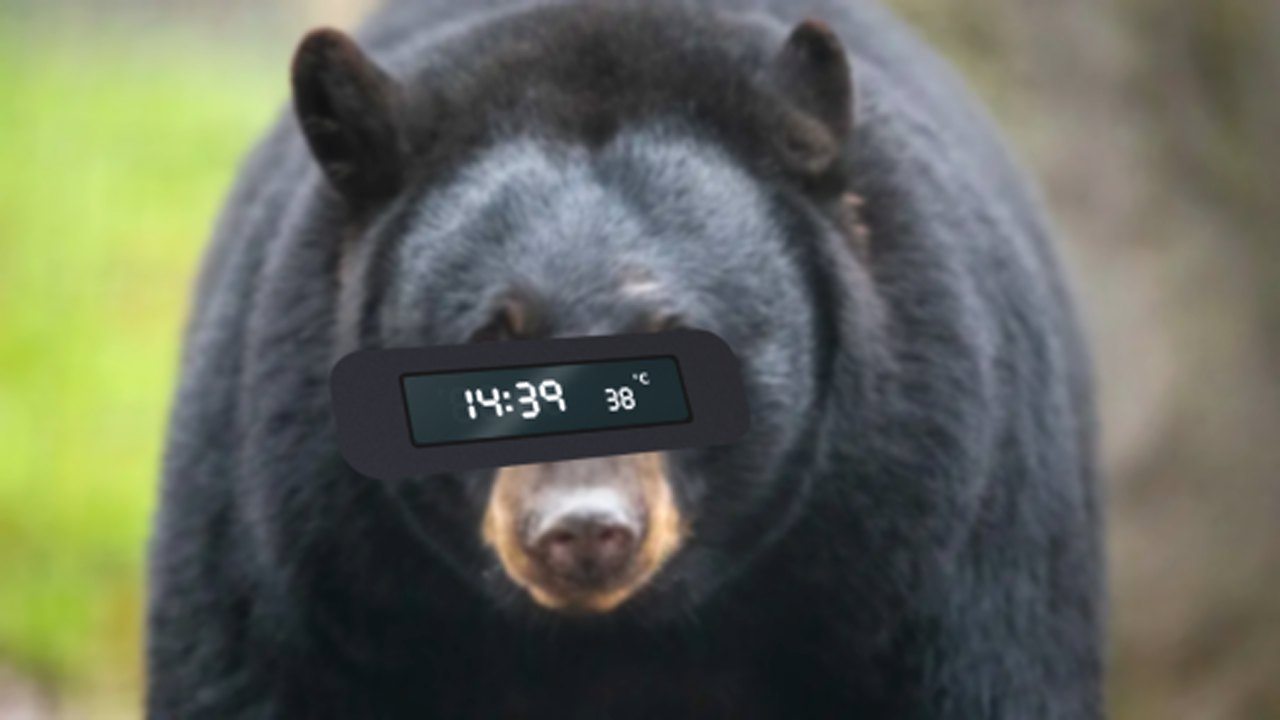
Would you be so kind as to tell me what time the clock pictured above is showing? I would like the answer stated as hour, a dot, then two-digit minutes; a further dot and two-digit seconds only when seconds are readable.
14.39
